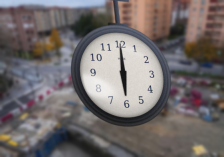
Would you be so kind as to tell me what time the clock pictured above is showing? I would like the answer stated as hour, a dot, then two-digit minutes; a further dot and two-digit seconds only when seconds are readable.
6.00
